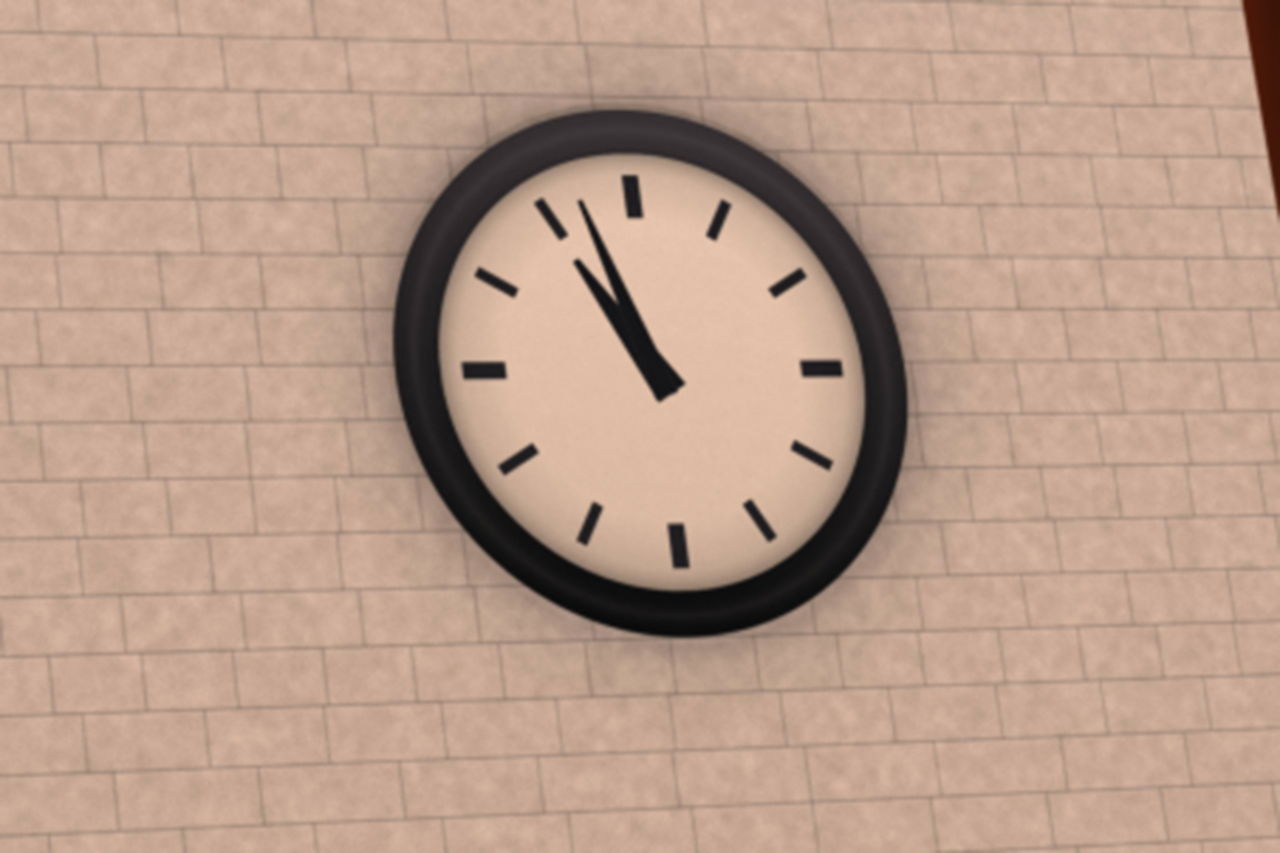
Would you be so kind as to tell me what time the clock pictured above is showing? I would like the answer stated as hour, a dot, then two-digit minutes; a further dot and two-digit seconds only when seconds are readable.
10.57
